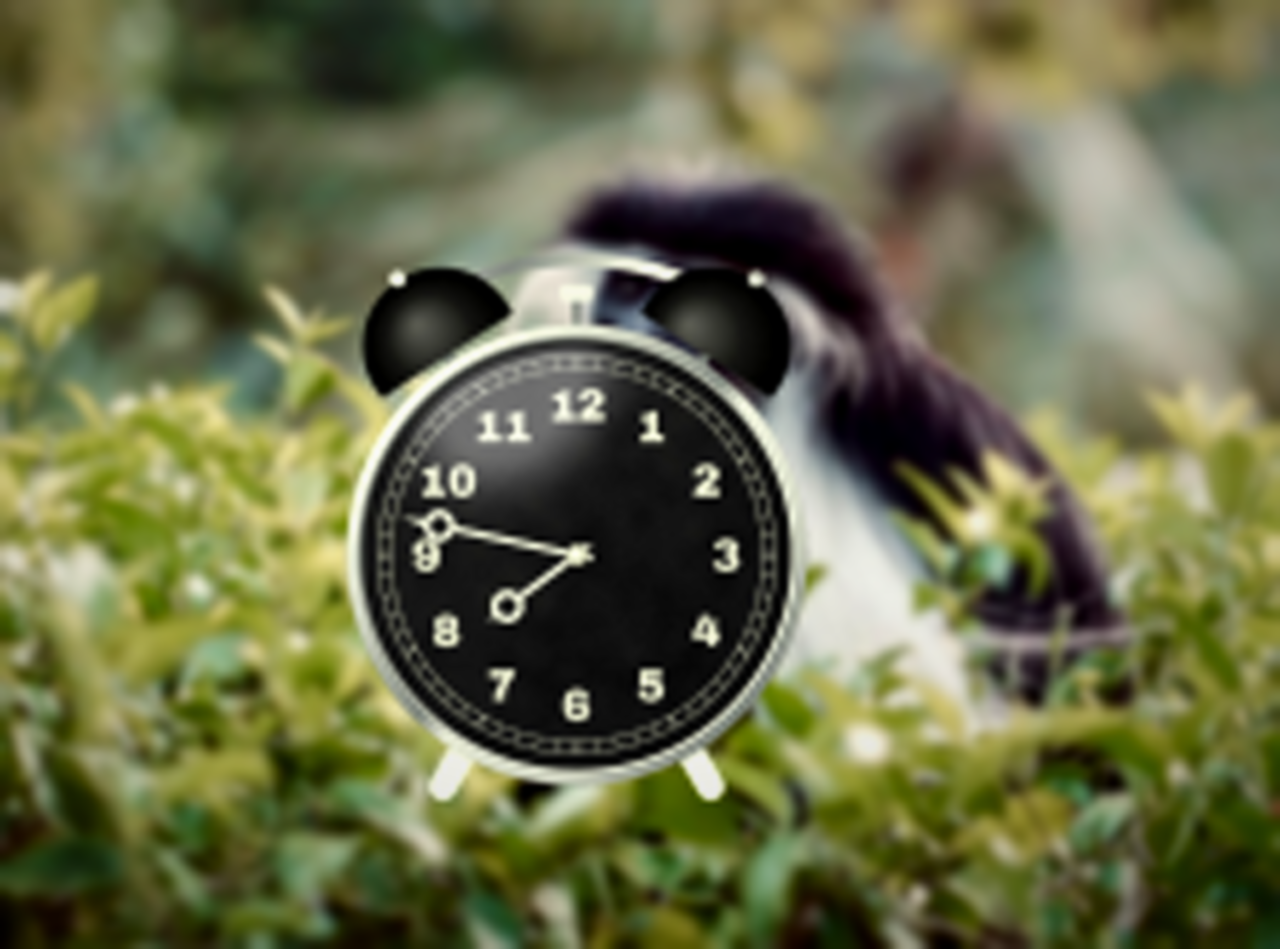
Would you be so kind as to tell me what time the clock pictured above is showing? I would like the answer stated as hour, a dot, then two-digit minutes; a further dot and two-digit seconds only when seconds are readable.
7.47
